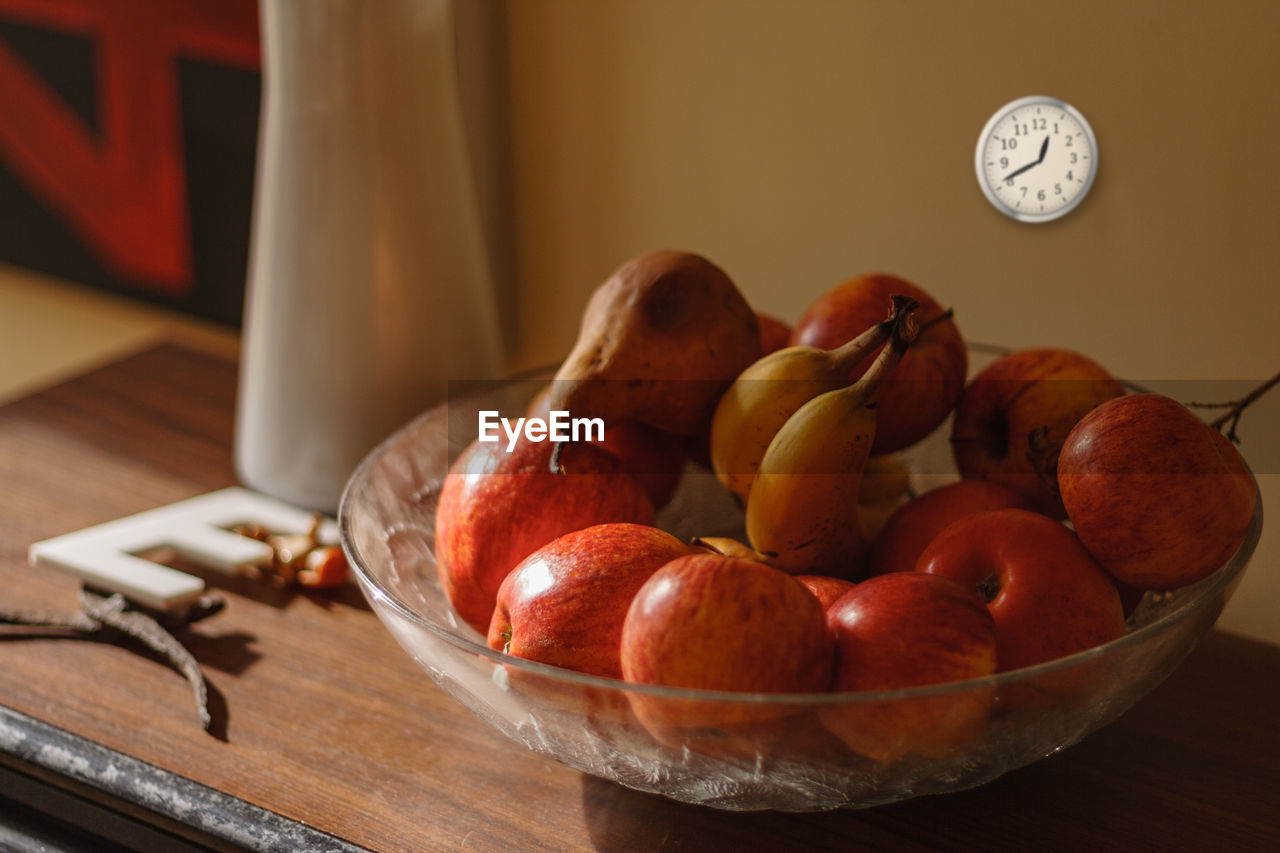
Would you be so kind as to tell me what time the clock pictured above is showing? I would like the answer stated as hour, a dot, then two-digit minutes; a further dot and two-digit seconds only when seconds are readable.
12.41
